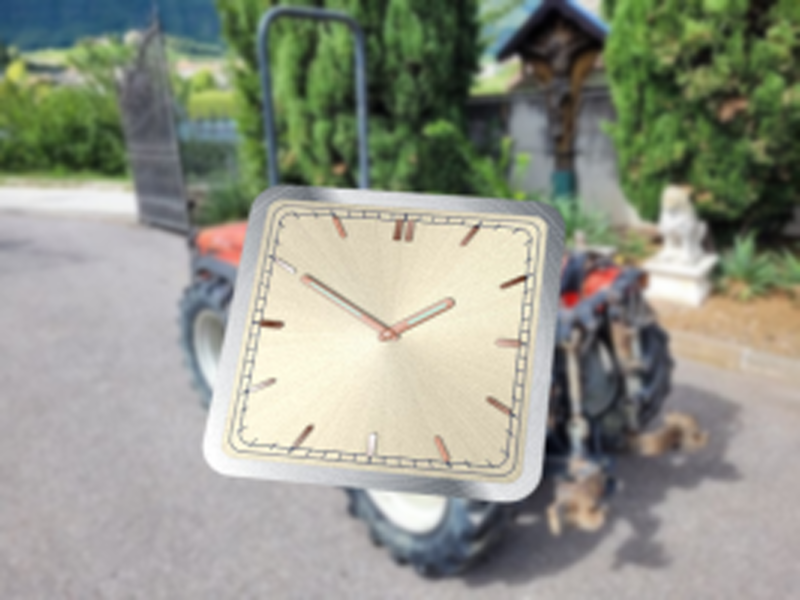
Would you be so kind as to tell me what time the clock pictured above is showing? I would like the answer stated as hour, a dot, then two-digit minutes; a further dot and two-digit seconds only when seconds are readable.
1.50
